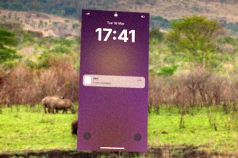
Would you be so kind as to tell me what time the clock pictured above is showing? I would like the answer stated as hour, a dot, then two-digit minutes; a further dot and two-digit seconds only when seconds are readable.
17.41
